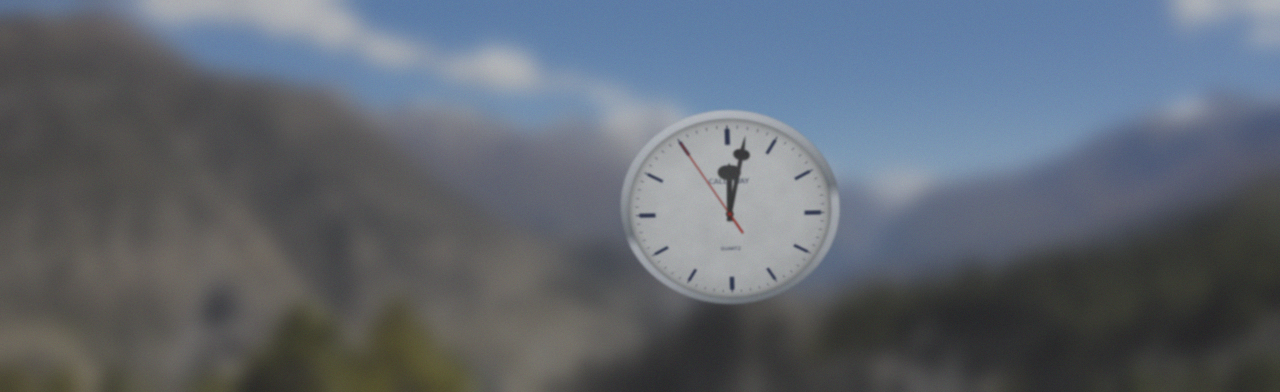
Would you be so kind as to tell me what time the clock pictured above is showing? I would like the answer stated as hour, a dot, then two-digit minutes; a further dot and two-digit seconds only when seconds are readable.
12.01.55
